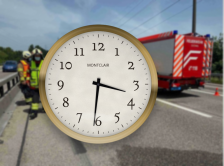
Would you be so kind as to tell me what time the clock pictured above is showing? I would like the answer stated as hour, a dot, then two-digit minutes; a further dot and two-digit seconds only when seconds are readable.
3.31
